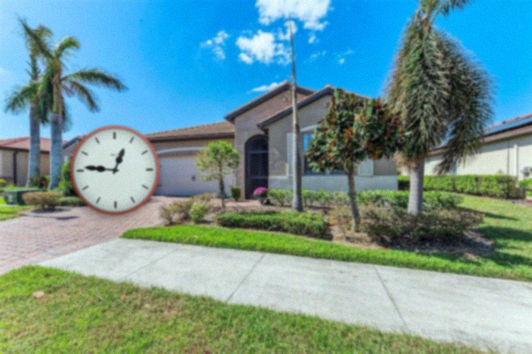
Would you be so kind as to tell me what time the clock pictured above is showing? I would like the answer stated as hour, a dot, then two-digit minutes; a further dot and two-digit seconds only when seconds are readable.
12.46
